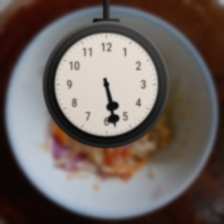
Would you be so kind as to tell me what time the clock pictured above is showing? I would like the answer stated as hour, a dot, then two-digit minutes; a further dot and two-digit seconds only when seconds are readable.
5.28
